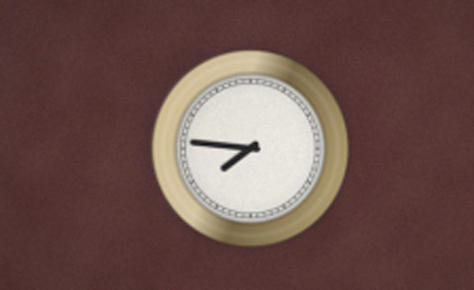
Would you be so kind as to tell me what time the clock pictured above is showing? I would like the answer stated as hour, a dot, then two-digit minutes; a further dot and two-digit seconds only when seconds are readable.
7.46
